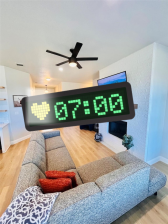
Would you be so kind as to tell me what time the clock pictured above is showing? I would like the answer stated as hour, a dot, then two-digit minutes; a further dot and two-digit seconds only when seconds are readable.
7.00
